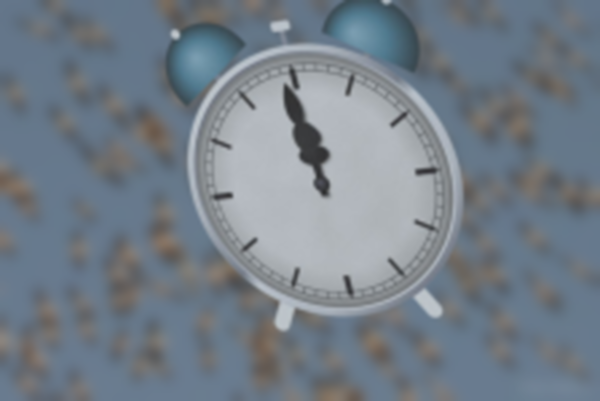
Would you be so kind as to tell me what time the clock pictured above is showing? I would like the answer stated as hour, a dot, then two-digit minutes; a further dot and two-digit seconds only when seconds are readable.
11.59
